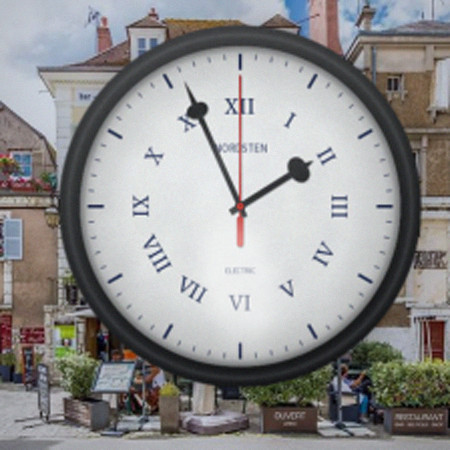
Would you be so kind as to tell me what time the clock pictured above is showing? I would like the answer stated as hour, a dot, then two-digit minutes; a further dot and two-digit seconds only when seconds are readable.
1.56.00
